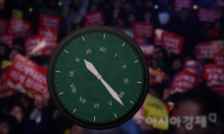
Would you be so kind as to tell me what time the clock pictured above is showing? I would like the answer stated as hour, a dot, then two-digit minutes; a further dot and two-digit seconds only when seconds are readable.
10.22
